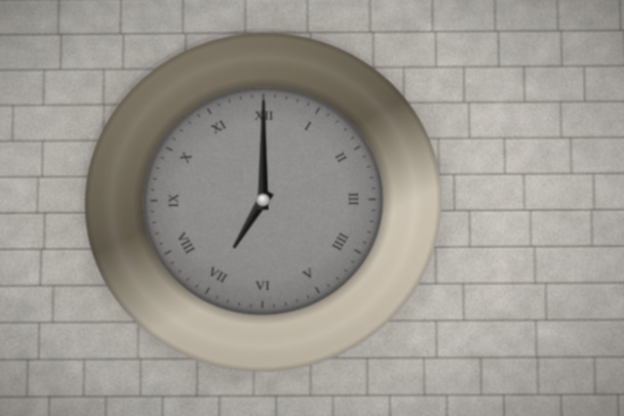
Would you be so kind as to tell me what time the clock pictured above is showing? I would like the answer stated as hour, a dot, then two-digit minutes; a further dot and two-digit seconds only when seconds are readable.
7.00
